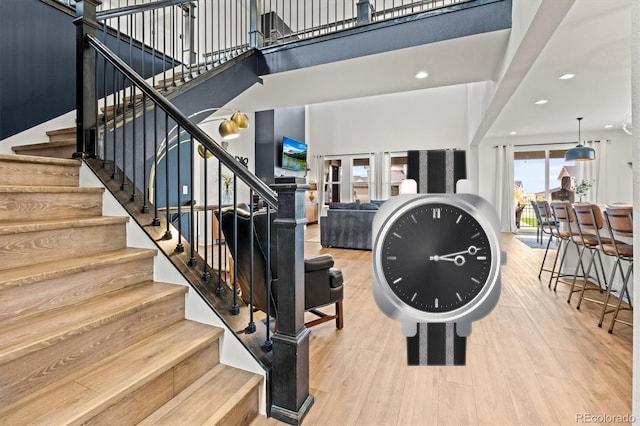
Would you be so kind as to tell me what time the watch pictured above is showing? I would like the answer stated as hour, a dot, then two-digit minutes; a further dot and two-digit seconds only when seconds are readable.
3.13
